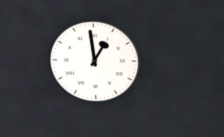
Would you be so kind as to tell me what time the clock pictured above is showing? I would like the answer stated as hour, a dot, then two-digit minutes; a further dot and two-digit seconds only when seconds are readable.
12.59
